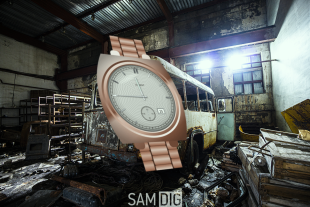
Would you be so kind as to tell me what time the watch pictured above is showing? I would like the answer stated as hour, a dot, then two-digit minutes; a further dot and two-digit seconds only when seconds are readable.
11.45
